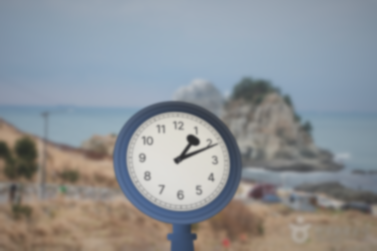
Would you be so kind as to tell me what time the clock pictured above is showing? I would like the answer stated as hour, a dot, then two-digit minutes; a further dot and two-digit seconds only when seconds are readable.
1.11
